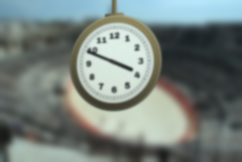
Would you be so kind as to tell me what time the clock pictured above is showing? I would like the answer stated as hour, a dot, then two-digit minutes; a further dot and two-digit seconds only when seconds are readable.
3.49
